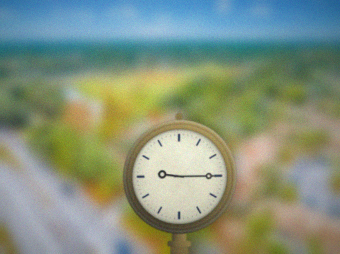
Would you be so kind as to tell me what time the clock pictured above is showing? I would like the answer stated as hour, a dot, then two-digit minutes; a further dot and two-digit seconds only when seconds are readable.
9.15
